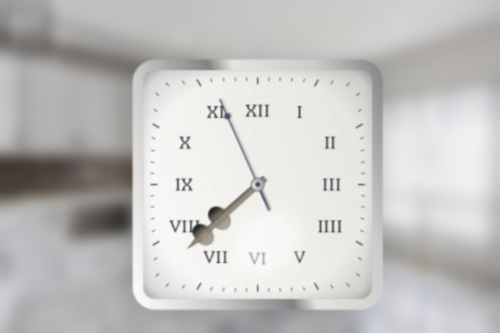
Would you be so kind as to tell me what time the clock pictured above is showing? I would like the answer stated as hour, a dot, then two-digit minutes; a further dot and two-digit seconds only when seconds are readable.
7.37.56
